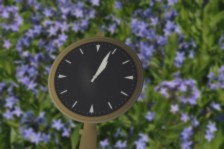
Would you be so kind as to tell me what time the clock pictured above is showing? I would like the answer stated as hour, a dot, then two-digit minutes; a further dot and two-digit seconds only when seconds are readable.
1.04
